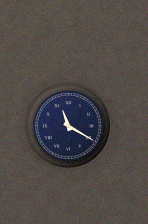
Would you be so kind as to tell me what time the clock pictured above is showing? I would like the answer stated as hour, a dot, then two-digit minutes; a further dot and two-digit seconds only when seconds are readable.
11.20
